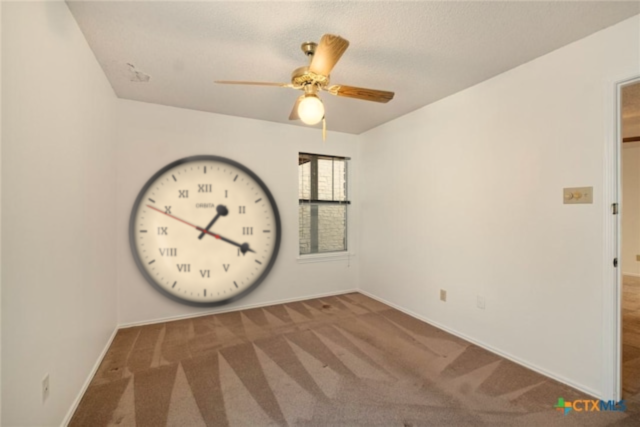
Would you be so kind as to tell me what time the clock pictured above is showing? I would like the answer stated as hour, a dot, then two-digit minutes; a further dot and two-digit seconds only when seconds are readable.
1.18.49
